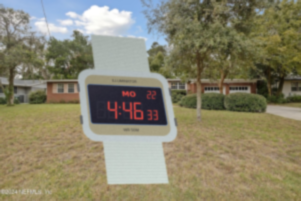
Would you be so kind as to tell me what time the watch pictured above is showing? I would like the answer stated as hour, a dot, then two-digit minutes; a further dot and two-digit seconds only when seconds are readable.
4.46
